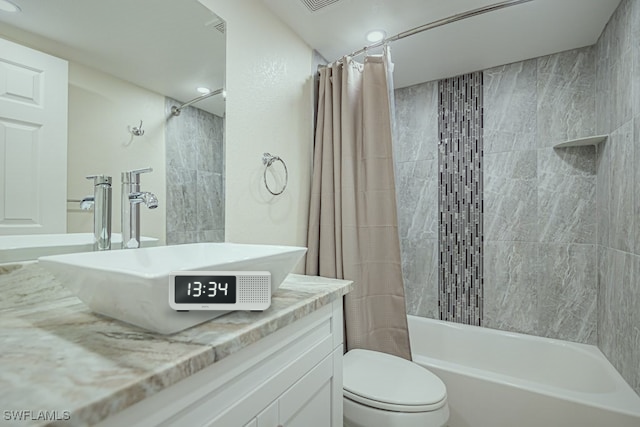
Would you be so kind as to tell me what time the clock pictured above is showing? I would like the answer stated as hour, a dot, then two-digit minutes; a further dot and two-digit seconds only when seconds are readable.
13.34
